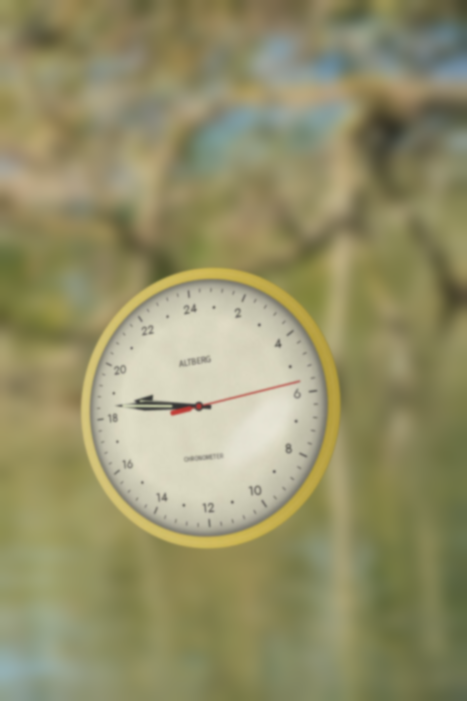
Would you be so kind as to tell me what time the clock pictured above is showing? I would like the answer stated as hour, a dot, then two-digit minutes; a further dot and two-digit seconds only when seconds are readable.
18.46.14
